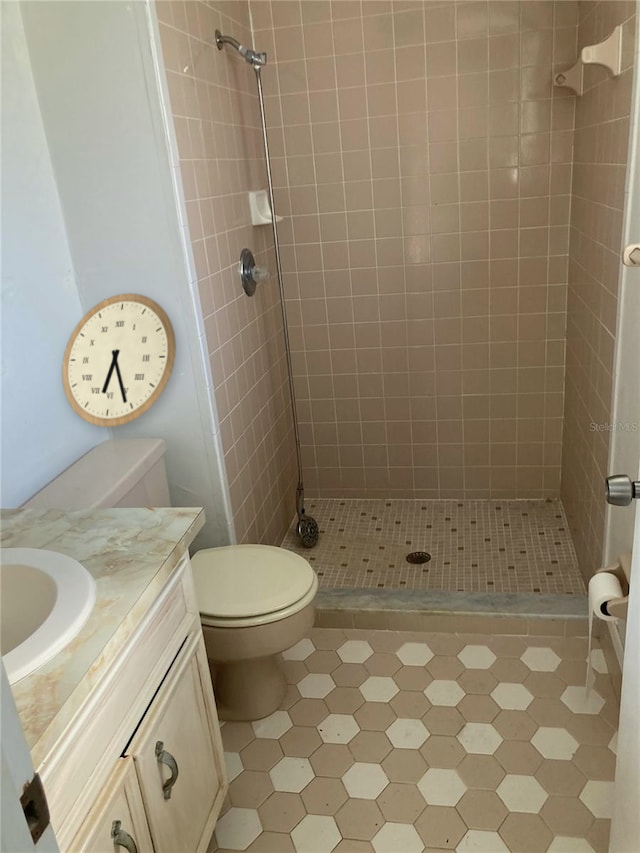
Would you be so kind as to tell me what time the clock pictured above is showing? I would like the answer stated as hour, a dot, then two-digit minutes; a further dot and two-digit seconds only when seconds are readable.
6.26
